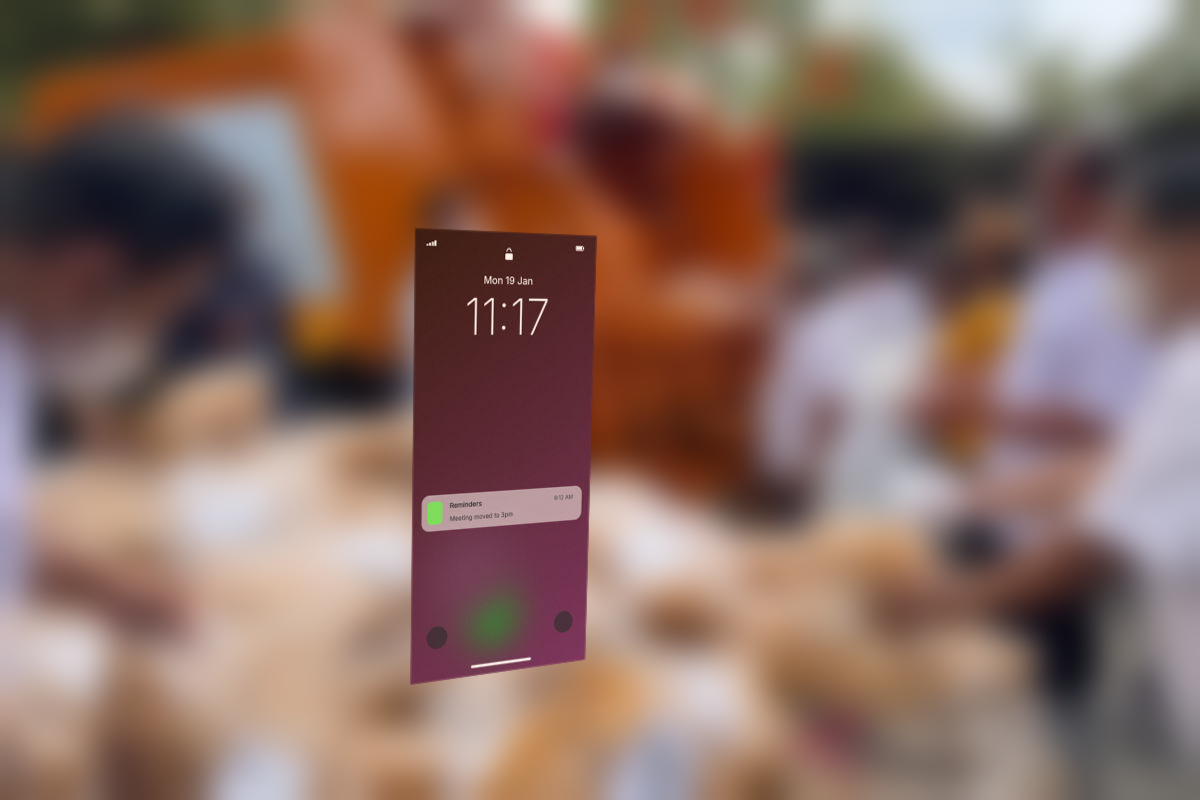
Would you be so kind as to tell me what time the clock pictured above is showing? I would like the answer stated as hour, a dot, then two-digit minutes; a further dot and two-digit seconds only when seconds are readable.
11.17
